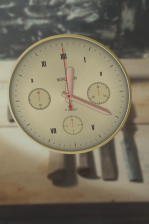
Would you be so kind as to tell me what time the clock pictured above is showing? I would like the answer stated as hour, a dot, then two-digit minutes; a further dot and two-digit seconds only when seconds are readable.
12.20
